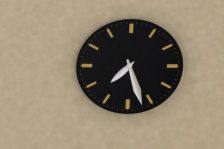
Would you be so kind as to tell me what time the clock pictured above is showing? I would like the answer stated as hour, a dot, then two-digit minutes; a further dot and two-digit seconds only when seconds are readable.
7.27
